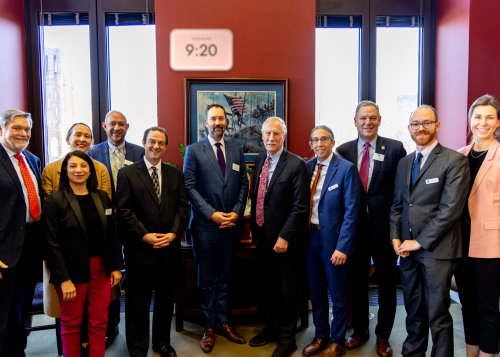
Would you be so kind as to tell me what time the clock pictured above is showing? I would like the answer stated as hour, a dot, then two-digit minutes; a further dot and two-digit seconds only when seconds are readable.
9.20
